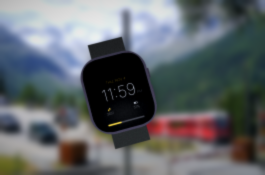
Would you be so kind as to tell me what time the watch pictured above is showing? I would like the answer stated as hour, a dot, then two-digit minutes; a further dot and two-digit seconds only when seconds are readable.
11.59
